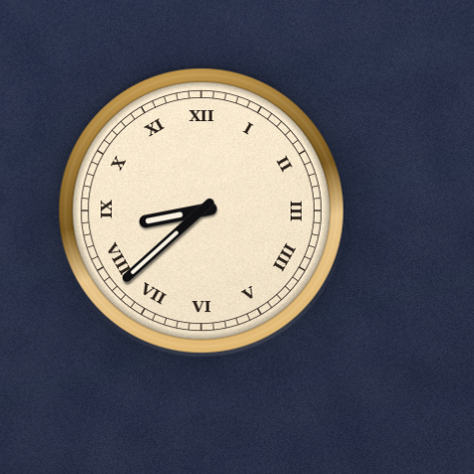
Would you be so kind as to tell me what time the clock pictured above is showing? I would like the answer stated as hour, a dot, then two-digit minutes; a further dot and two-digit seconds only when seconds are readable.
8.38
